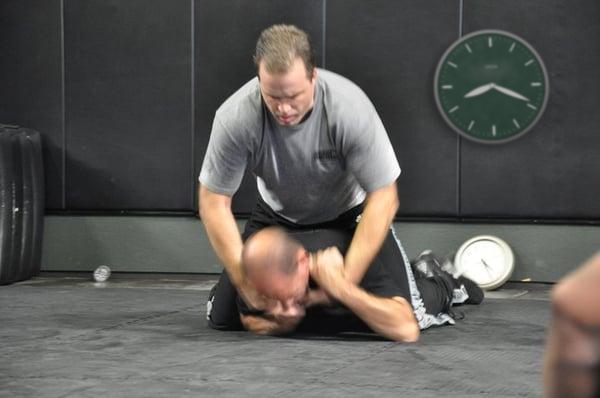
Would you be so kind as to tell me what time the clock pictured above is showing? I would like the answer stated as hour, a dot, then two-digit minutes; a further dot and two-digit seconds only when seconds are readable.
8.19
